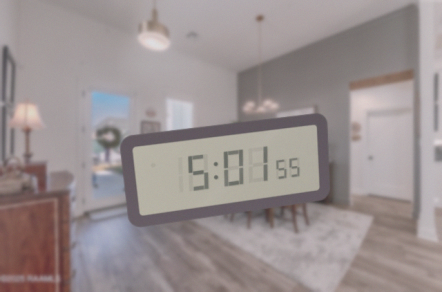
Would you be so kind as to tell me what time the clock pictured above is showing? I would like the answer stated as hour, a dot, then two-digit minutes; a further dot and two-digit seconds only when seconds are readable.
5.01.55
